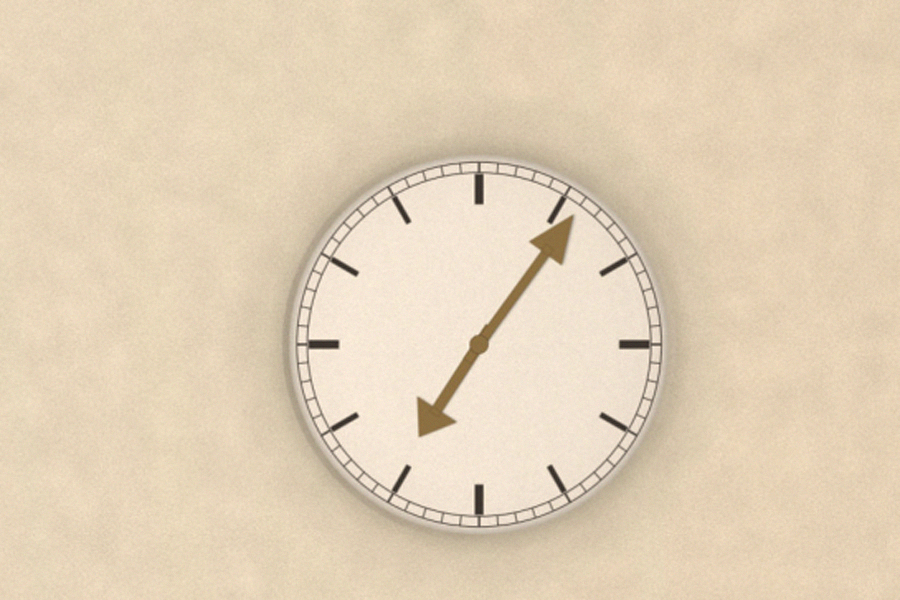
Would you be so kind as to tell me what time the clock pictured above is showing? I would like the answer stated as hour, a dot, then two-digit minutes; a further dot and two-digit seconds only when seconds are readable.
7.06
